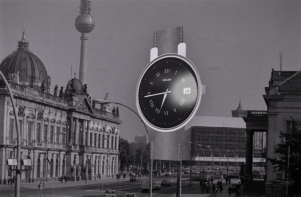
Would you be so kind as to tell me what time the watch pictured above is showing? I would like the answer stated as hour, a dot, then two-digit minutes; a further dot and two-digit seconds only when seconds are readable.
6.44
